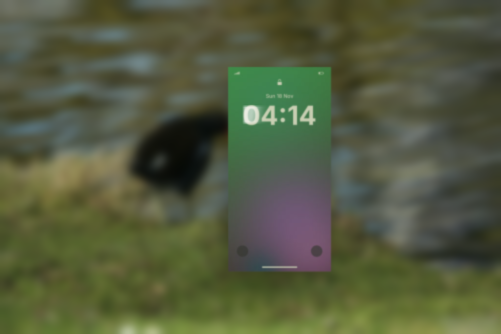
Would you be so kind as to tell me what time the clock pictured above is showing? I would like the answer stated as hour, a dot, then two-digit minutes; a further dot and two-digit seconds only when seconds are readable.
4.14
